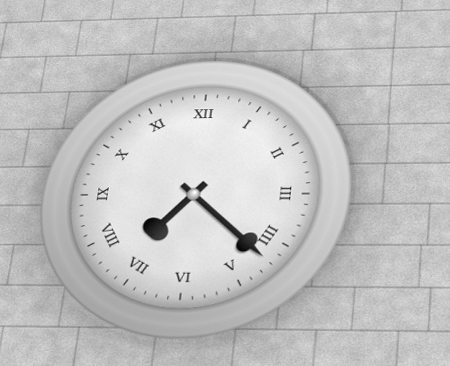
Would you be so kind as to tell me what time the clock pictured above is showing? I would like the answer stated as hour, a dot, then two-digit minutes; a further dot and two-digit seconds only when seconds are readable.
7.22
